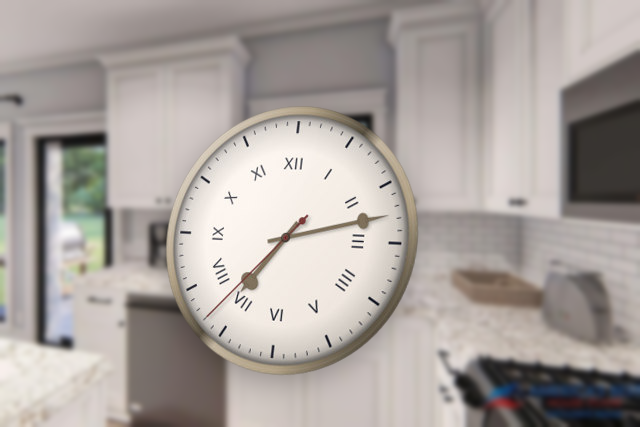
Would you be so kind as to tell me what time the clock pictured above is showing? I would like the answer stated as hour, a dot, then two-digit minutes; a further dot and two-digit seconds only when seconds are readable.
7.12.37
